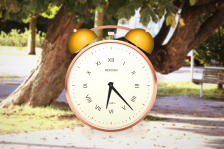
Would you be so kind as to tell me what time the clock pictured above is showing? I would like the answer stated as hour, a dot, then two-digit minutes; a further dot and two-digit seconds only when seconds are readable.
6.23
